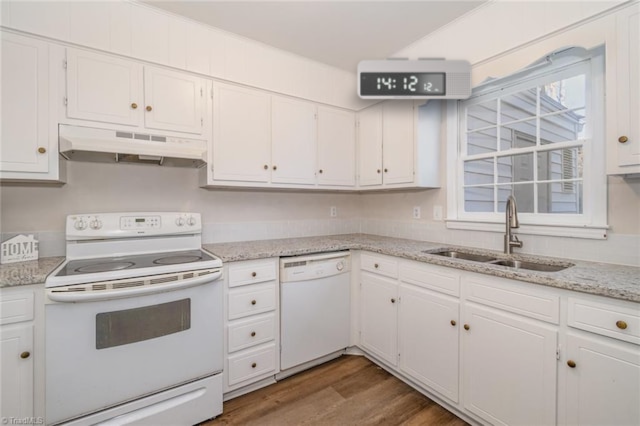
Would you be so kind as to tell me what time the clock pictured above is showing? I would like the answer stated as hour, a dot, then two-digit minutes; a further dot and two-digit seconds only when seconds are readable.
14.12
